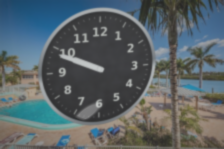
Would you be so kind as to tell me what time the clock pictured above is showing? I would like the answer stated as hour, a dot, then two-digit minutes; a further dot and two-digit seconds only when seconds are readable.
9.49
